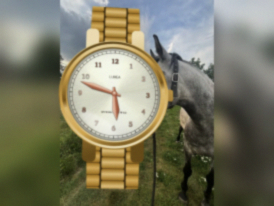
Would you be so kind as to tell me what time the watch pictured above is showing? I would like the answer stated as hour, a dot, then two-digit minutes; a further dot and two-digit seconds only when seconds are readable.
5.48
